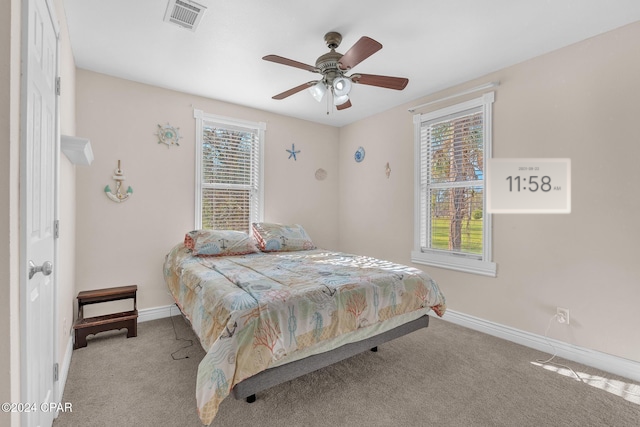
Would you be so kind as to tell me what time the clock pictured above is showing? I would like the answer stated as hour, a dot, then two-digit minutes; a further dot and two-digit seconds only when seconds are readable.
11.58
